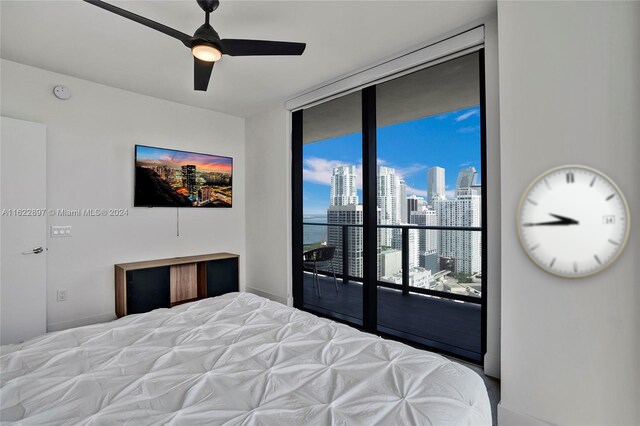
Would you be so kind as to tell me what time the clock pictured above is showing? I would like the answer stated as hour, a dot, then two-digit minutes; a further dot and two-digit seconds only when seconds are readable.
9.45
